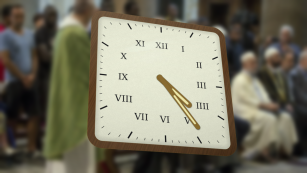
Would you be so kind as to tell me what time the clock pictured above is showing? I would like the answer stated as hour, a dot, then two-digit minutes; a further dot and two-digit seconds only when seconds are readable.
4.24
